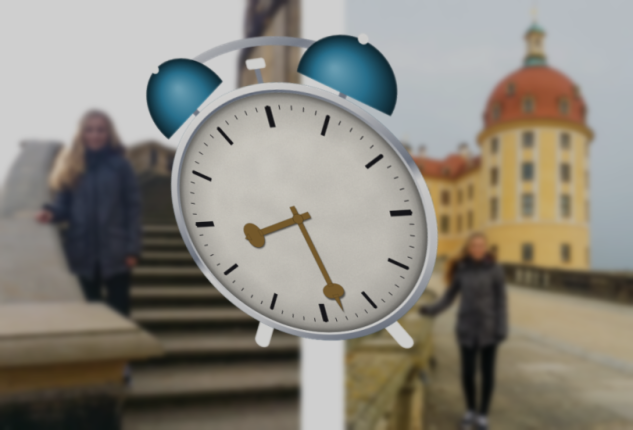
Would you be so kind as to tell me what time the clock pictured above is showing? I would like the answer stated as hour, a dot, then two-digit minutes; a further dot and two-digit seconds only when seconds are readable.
8.28
